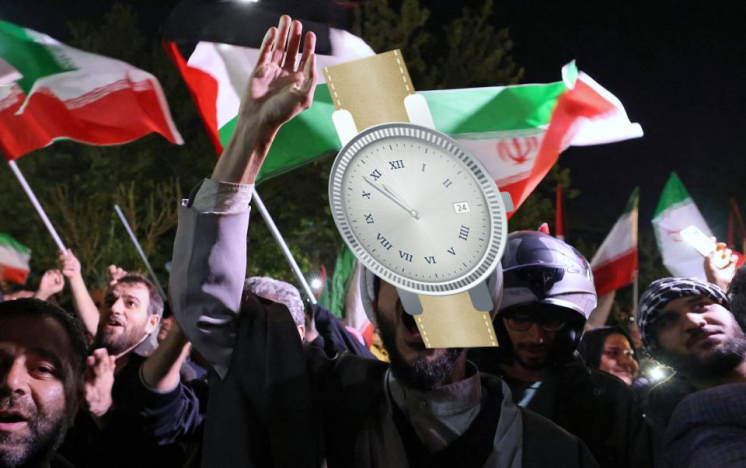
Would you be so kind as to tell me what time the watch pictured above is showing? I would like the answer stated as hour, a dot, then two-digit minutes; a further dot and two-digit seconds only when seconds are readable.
10.53
